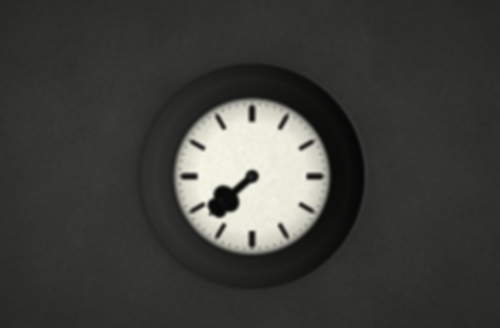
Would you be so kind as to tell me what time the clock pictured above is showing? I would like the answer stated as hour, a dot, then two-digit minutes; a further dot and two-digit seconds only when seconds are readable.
7.38
